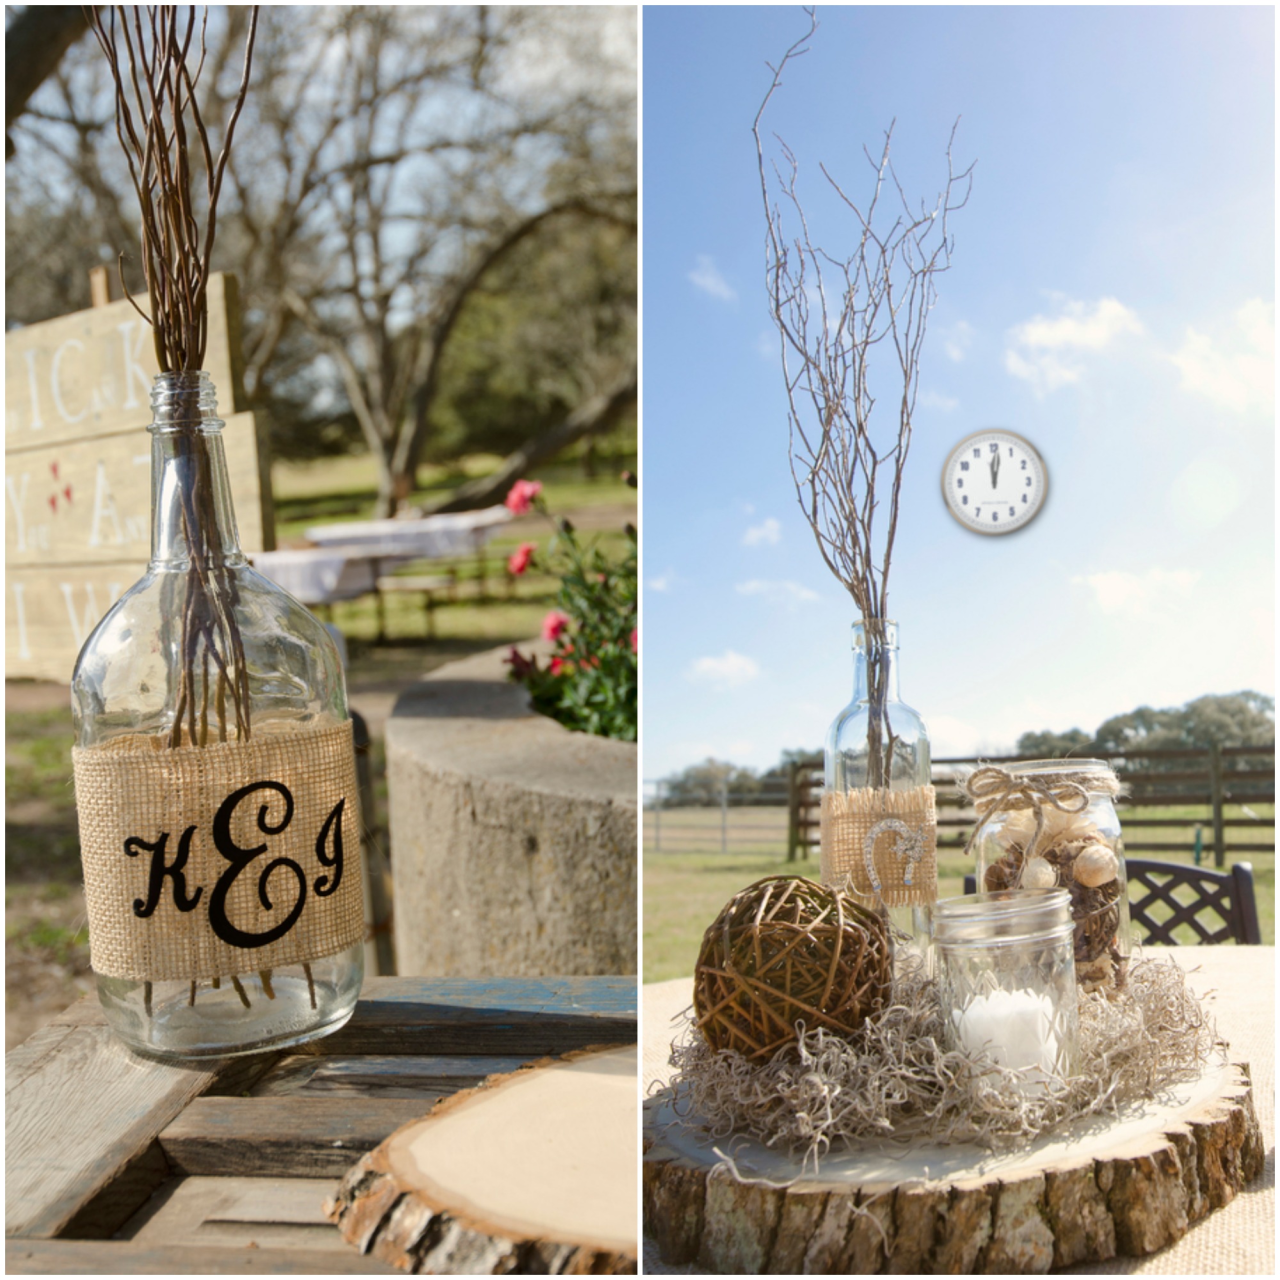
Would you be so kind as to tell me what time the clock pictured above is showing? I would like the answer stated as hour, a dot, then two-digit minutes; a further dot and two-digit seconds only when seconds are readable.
12.01
